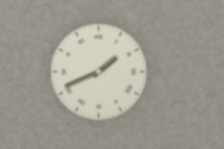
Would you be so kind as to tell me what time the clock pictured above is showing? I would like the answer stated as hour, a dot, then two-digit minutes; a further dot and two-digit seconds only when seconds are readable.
1.41
